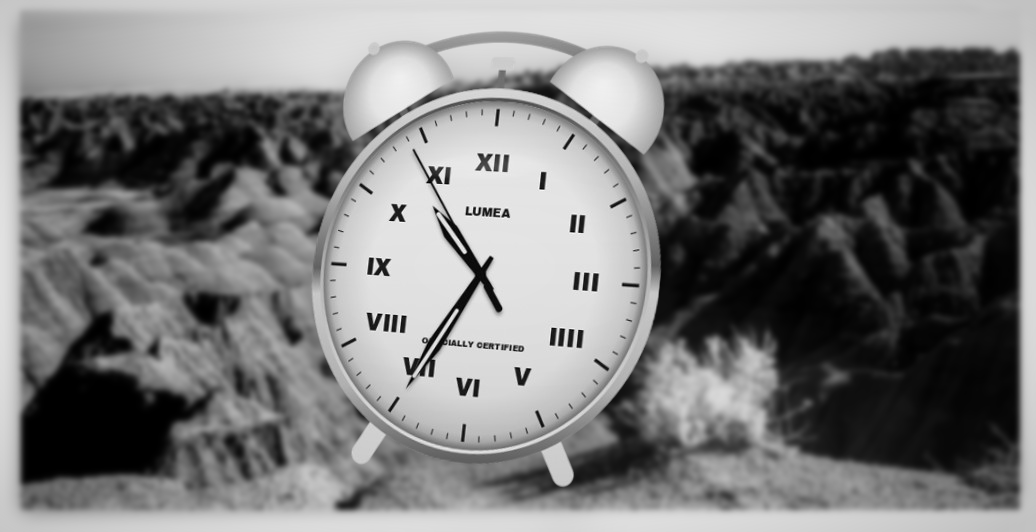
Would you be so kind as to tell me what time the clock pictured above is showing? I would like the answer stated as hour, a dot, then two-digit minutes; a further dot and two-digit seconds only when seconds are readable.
10.34.54
